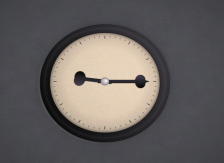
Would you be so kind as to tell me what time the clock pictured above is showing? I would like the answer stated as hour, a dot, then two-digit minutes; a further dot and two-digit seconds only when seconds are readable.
9.15
